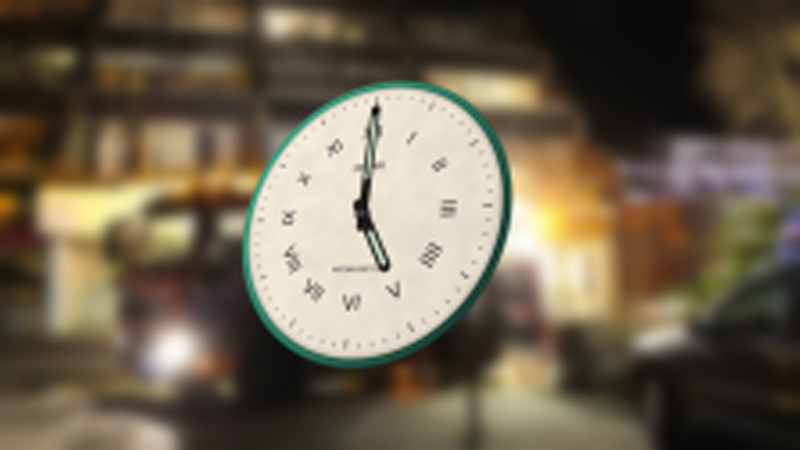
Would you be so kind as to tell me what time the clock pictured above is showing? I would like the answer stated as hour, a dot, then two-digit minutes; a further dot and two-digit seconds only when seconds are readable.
5.00
